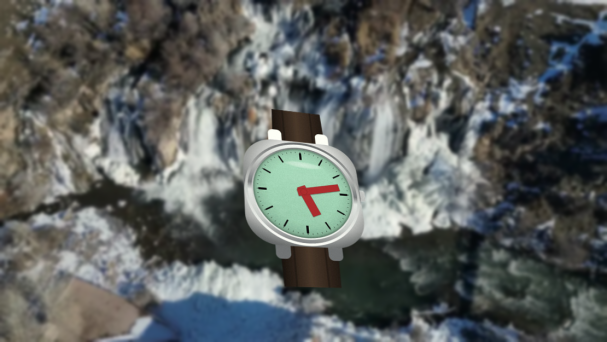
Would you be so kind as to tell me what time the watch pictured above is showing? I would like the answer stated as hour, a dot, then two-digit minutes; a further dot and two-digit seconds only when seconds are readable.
5.13
